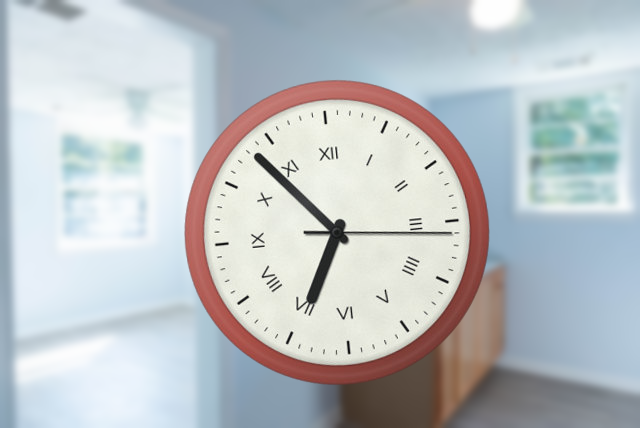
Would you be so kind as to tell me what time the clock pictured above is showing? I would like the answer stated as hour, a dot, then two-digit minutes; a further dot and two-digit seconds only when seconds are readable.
6.53.16
